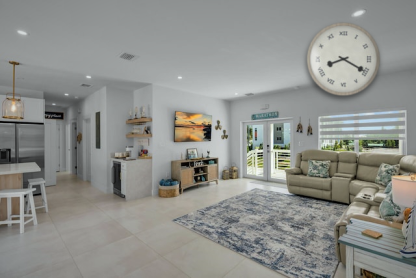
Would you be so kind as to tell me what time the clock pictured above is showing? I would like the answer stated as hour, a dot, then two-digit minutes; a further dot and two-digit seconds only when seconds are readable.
8.20
